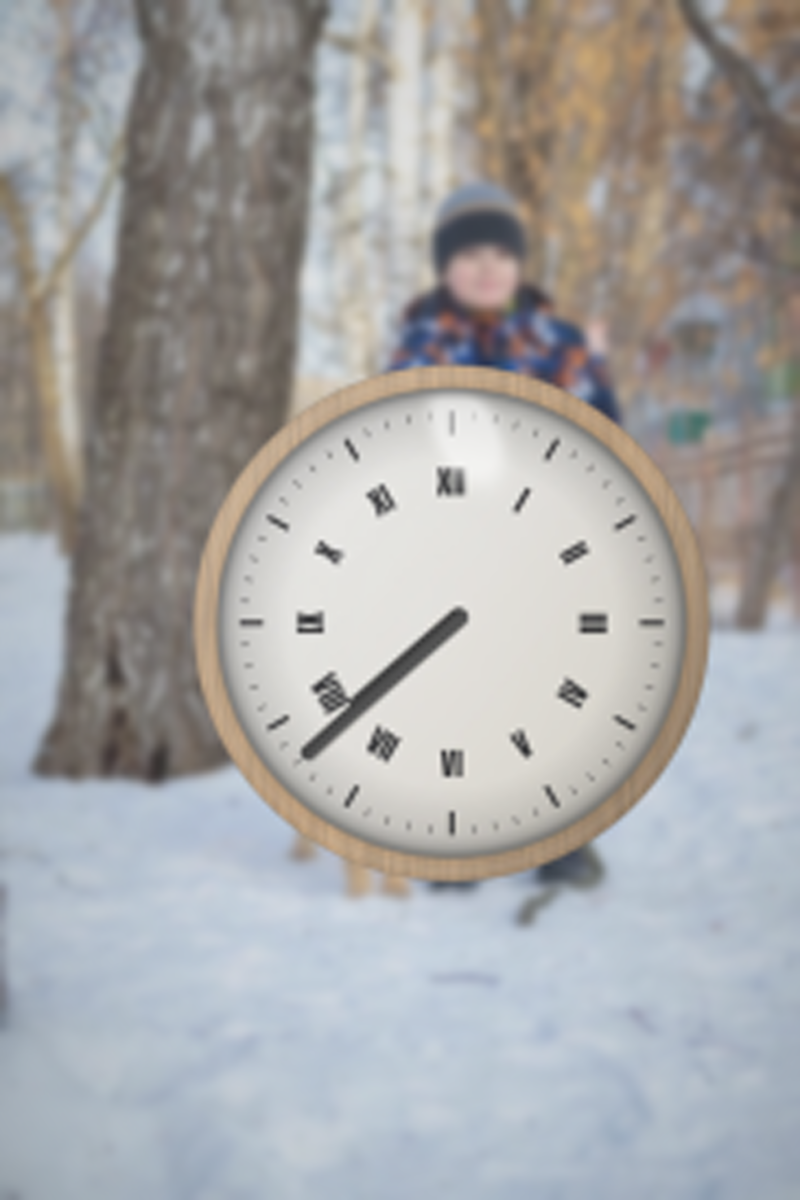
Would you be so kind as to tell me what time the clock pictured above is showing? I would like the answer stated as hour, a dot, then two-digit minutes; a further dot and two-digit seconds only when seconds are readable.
7.38
